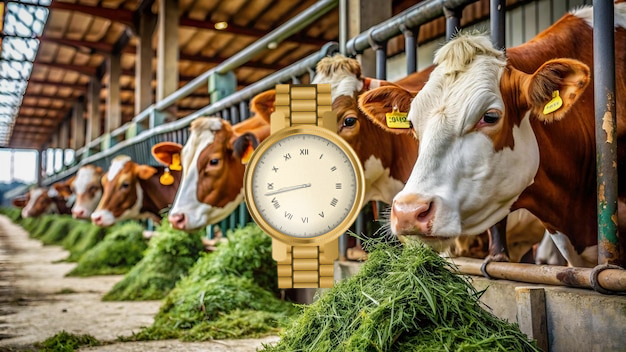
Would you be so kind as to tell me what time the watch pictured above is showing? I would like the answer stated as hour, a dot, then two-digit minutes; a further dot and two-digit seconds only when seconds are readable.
8.43
